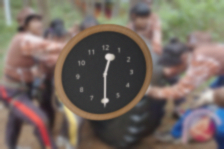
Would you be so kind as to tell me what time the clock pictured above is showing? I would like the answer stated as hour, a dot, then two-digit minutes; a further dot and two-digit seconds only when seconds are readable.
12.30
